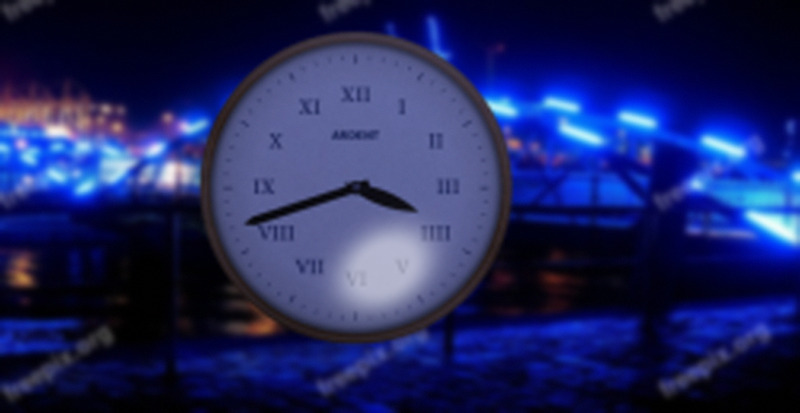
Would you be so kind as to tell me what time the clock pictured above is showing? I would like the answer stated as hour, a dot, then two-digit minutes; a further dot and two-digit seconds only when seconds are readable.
3.42
